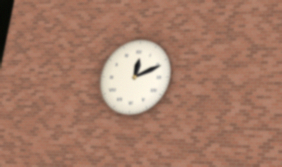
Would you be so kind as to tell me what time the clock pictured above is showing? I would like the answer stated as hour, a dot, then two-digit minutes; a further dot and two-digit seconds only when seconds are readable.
12.11
